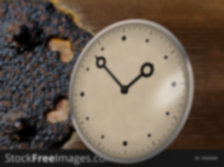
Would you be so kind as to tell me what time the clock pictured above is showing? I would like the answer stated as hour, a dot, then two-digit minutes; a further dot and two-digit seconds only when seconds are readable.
1.53
